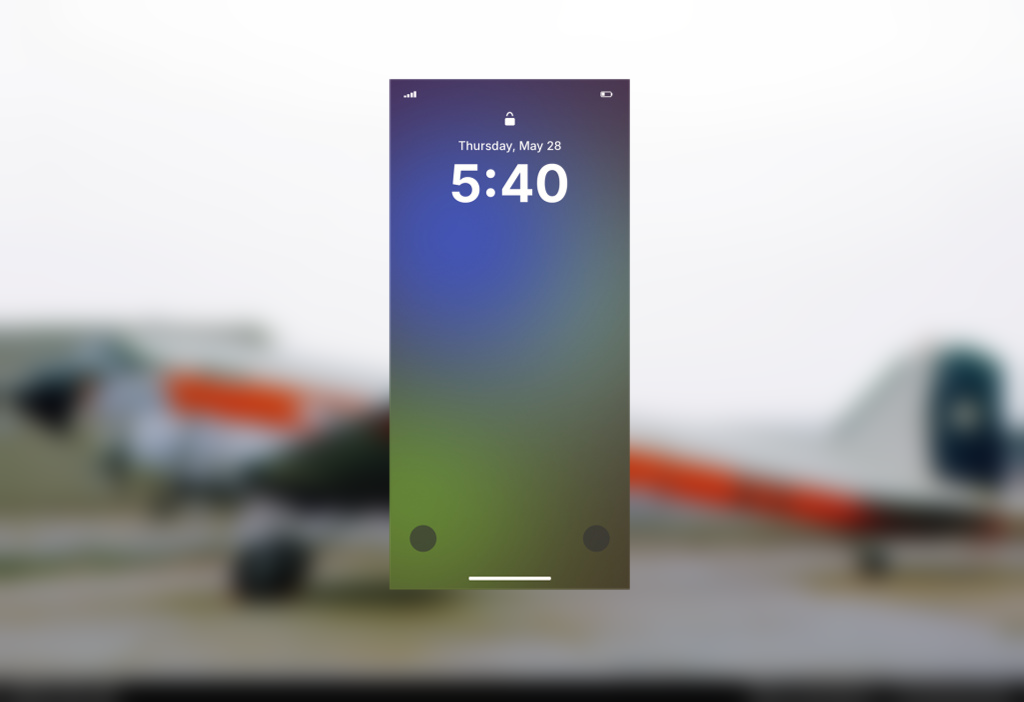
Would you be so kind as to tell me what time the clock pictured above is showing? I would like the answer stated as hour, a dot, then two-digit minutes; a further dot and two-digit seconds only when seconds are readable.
5.40
